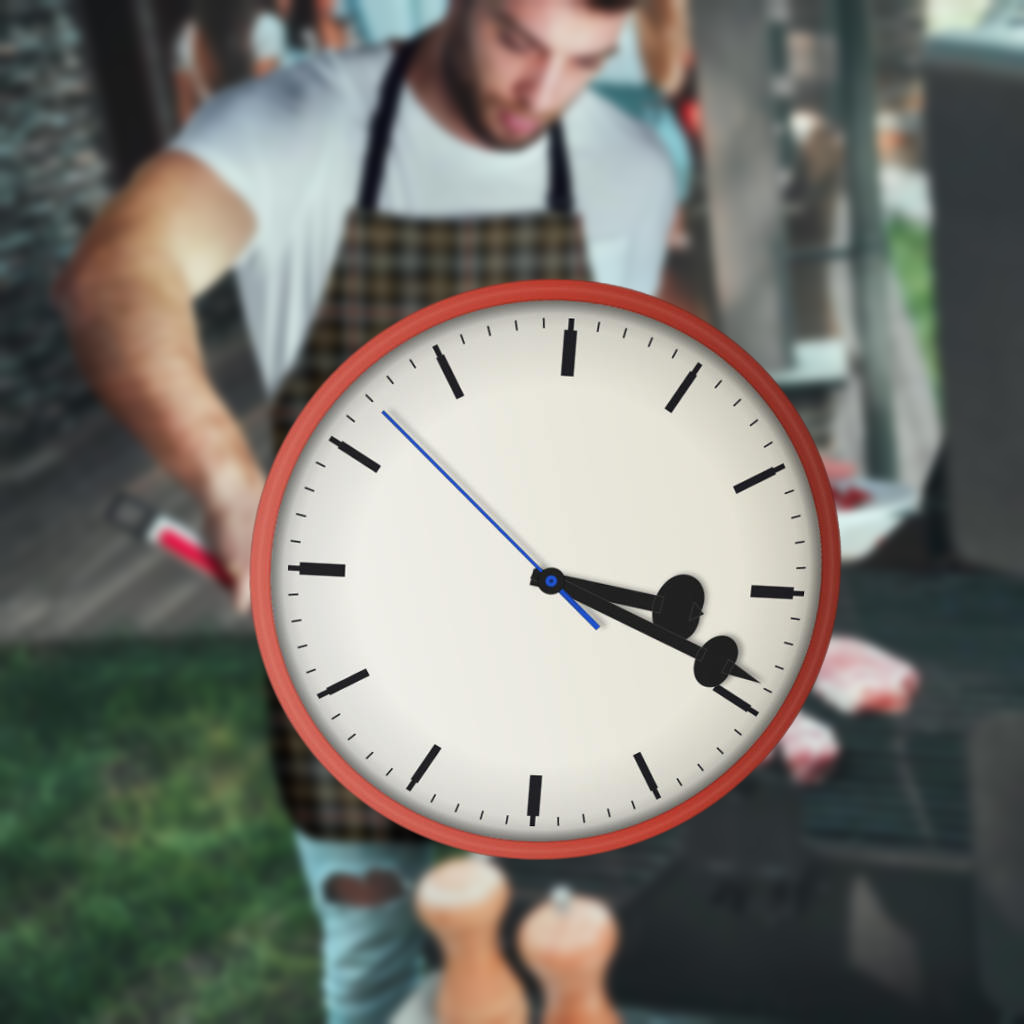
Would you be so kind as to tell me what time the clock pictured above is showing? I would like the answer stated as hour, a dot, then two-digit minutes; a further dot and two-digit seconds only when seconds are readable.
3.18.52
